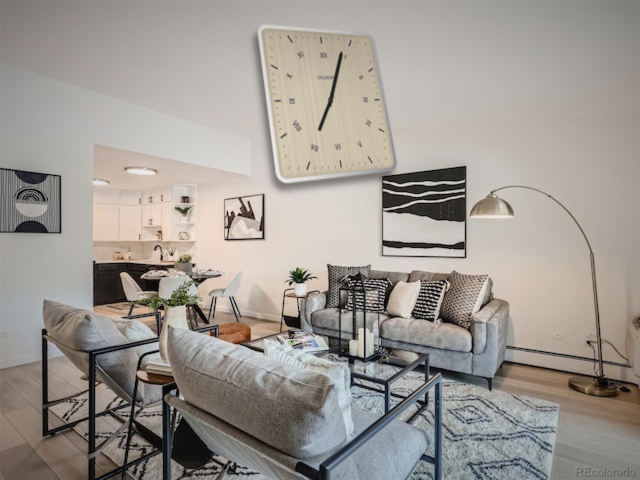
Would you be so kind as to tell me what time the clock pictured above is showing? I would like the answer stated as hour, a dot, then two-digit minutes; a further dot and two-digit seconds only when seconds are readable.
7.04
